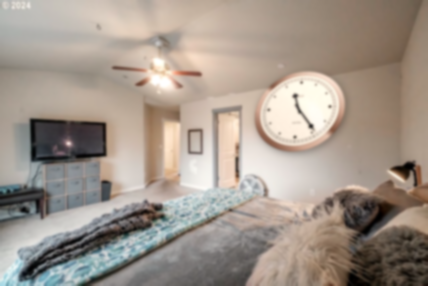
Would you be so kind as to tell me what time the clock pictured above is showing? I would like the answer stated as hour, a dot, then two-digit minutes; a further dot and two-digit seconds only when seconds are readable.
11.24
